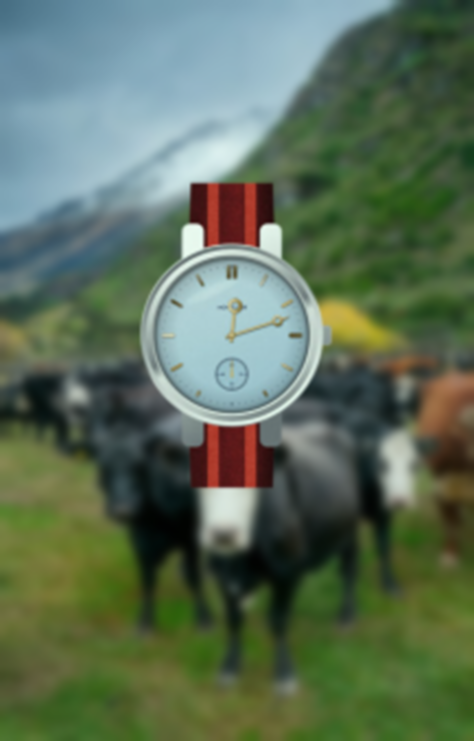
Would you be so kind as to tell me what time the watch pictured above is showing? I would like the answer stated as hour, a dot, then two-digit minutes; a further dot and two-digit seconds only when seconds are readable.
12.12
